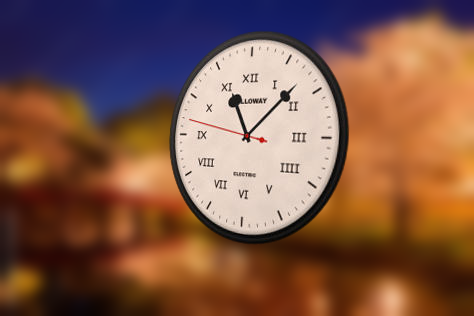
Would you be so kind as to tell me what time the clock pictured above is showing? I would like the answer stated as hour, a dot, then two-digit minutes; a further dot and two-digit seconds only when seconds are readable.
11.07.47
